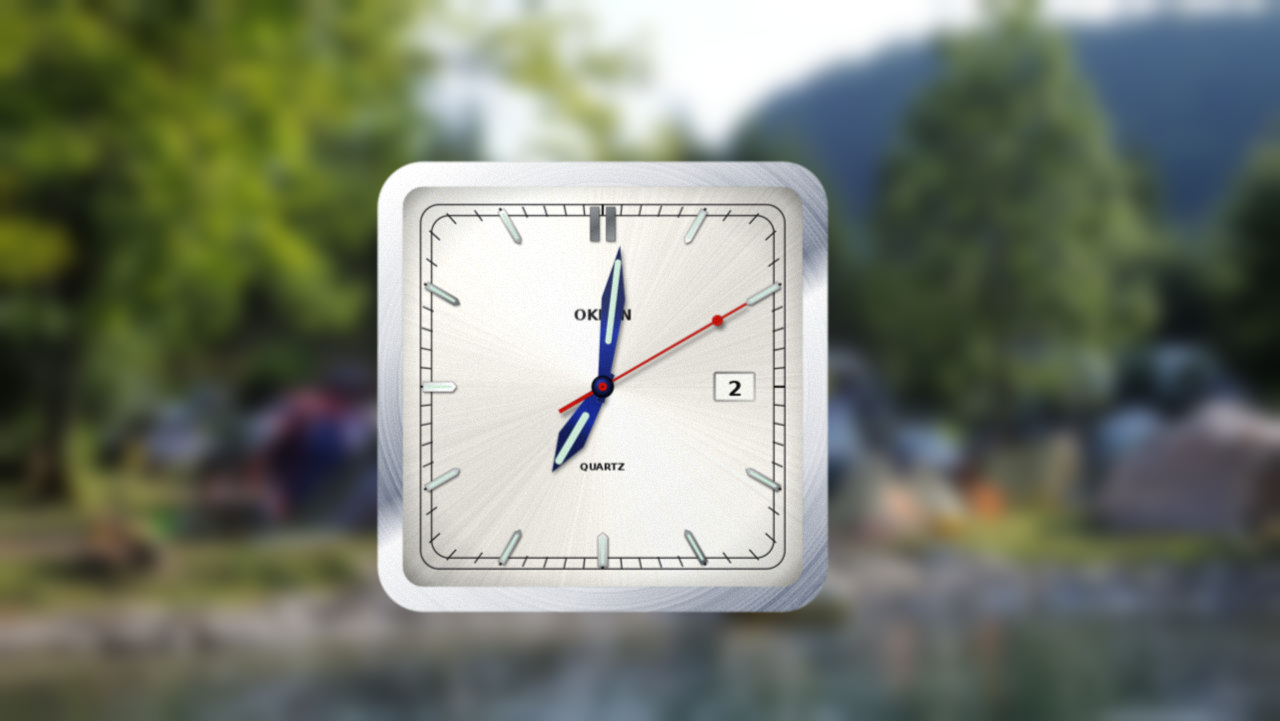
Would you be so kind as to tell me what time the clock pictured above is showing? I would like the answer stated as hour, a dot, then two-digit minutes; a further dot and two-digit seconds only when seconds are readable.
7.01.10
